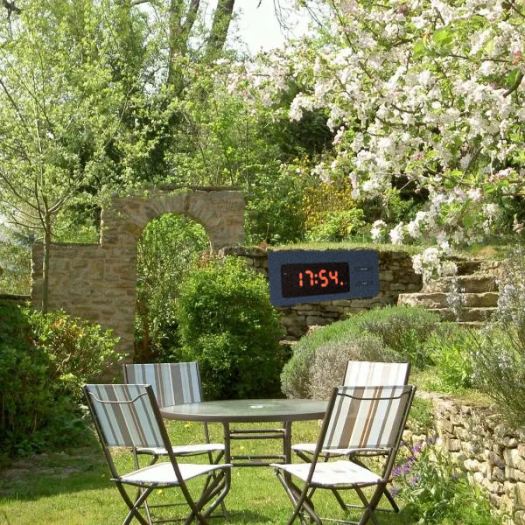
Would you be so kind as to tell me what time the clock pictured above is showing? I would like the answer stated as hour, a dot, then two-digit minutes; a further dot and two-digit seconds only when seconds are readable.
17.54
